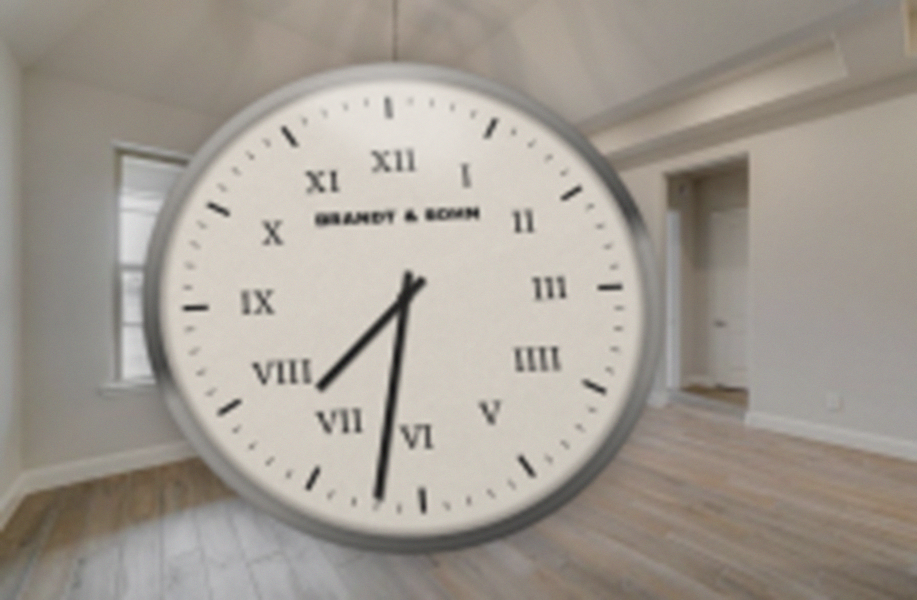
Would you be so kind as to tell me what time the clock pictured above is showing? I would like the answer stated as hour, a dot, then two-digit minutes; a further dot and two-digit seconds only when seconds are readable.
7.32
